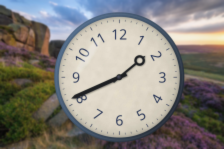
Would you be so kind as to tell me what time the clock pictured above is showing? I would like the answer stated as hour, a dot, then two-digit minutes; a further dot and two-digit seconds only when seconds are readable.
1.41
